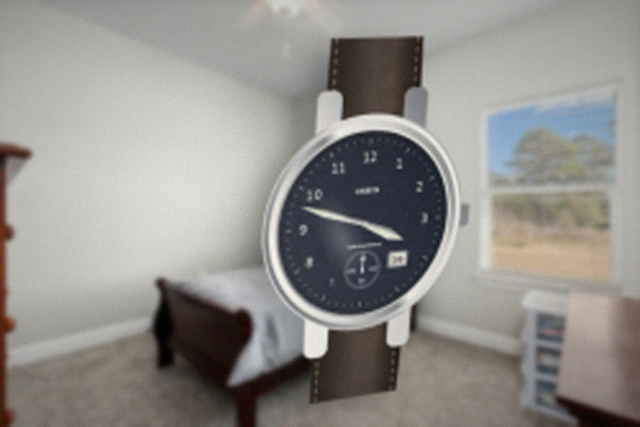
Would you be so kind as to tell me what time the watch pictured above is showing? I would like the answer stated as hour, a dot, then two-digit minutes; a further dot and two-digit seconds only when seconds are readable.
3.48
